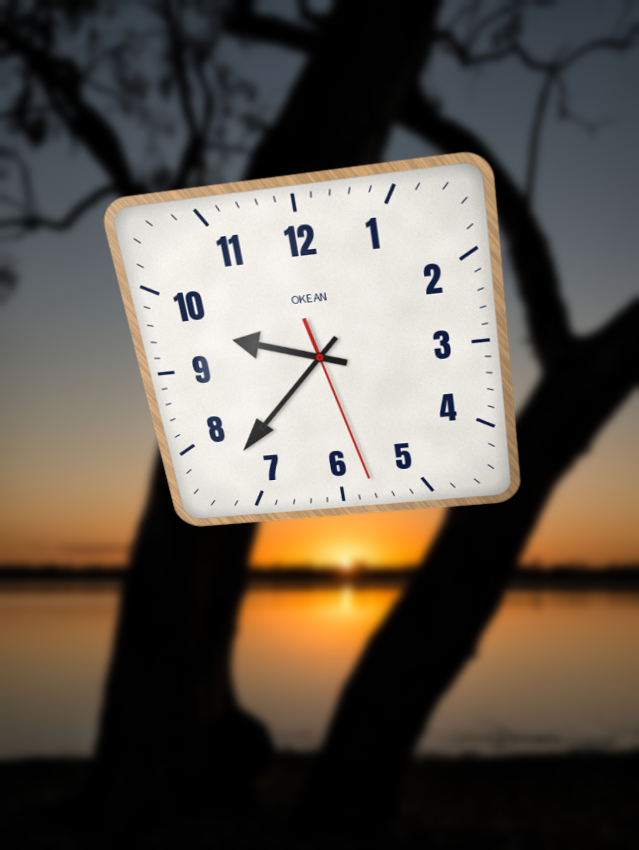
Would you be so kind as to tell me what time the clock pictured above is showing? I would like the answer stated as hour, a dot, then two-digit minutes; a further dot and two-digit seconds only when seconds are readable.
9.37.28
